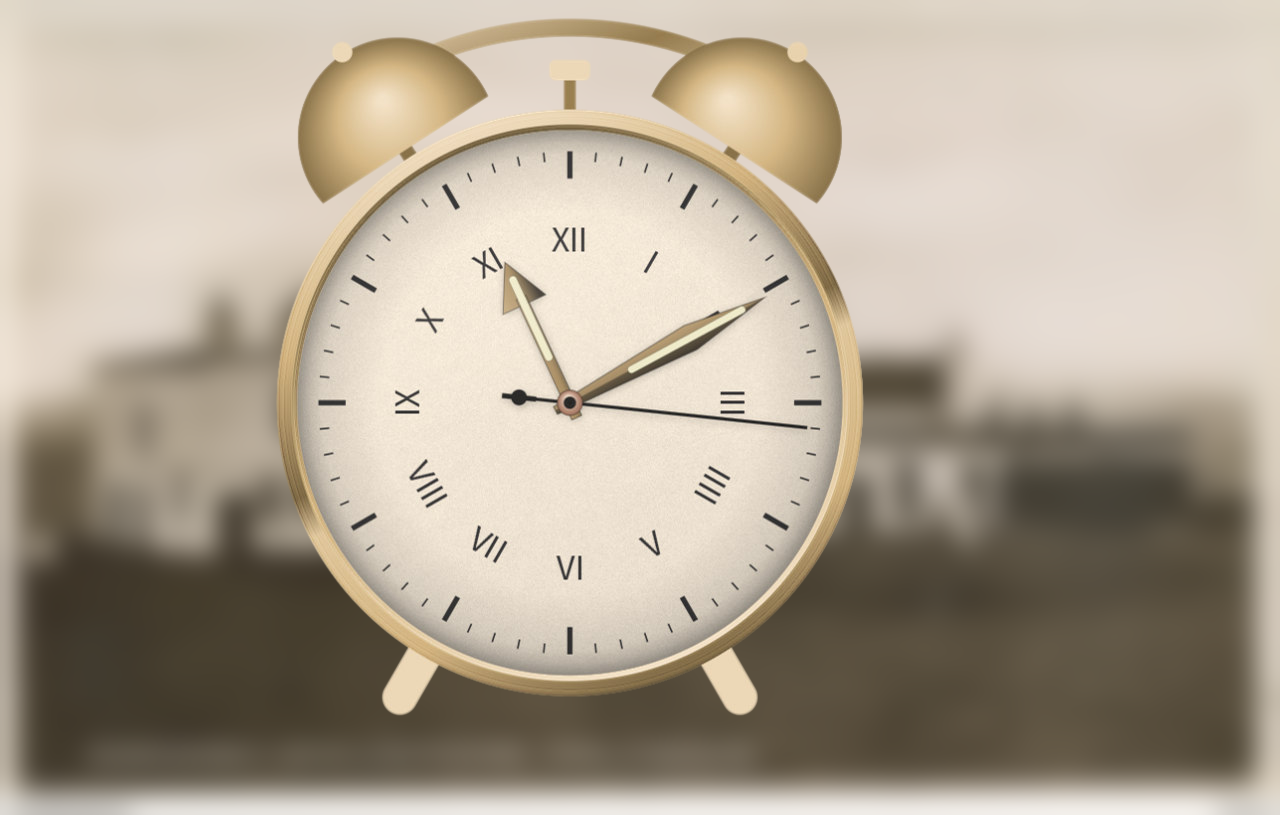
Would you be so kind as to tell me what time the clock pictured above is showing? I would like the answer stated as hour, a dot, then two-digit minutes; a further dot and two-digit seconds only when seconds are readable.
11.10.16
